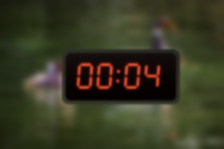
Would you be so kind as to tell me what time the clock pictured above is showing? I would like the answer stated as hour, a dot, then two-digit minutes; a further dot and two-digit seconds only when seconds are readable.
0.04
